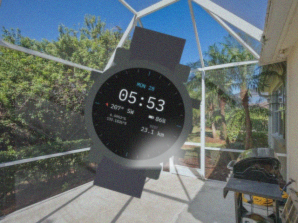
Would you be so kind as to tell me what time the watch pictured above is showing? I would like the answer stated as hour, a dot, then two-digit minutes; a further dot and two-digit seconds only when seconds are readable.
5.53
